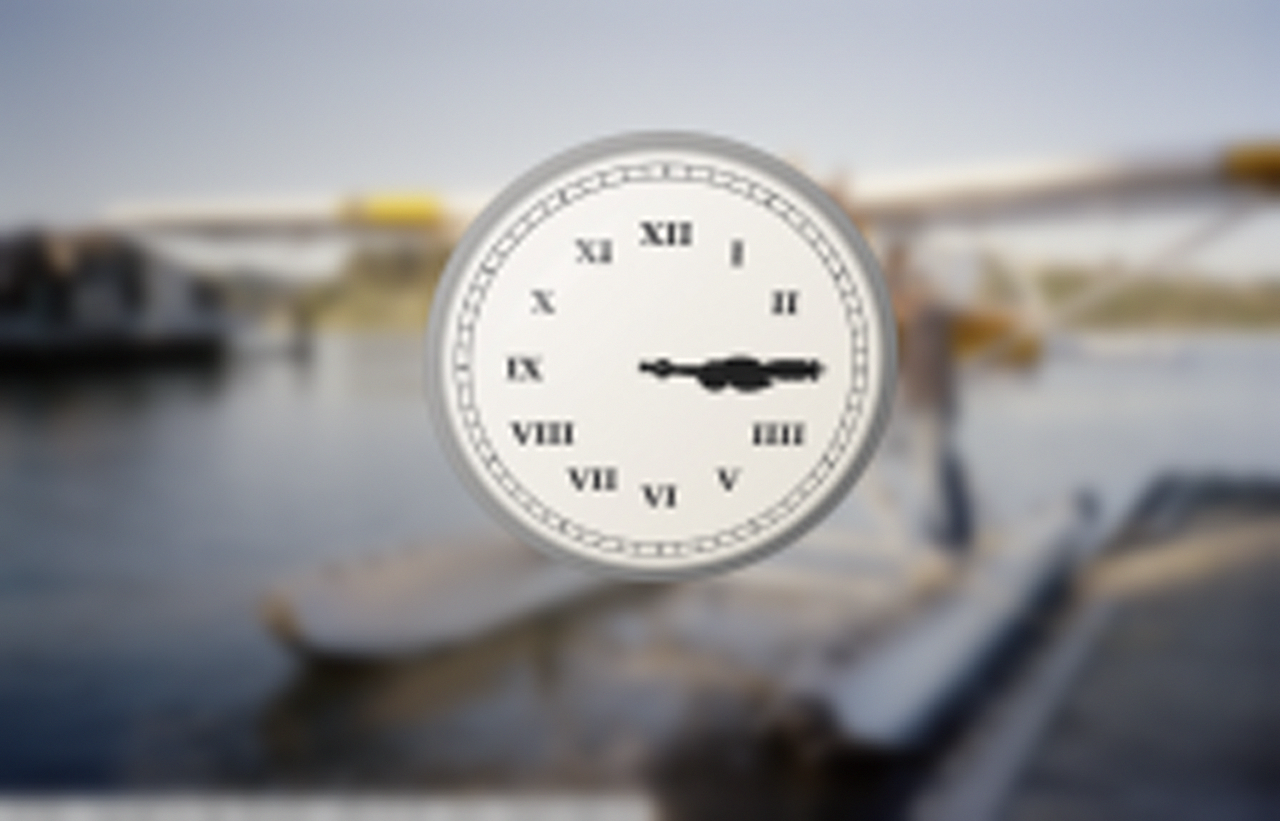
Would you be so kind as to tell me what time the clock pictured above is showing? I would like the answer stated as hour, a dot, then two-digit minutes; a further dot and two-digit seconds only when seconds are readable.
3.15
